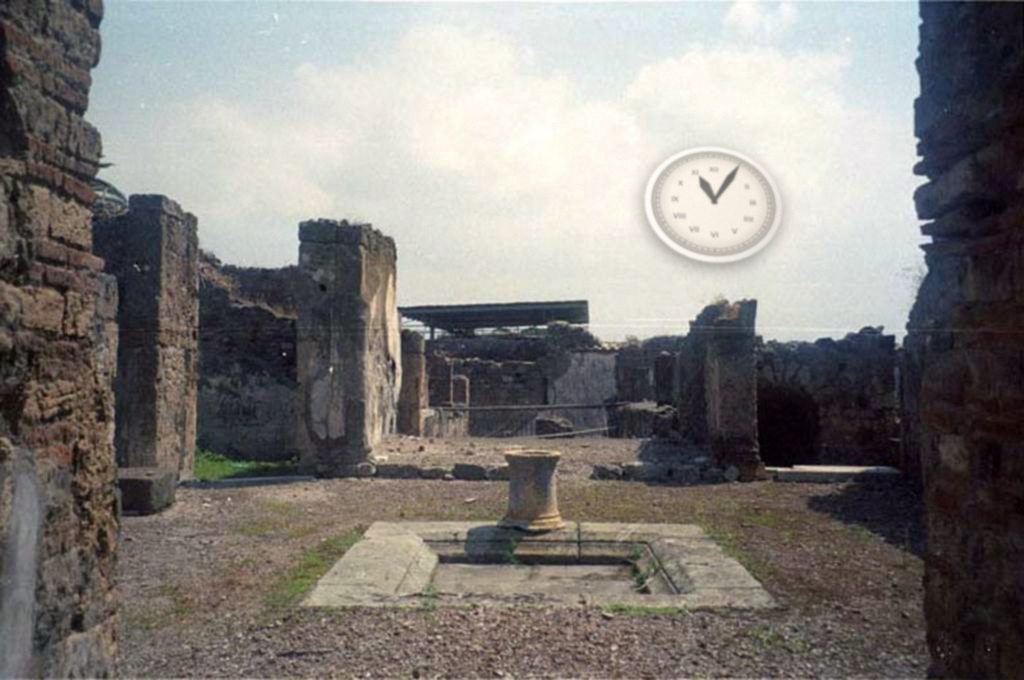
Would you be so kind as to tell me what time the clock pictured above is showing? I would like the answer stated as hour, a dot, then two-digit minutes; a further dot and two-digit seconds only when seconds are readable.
11.05
